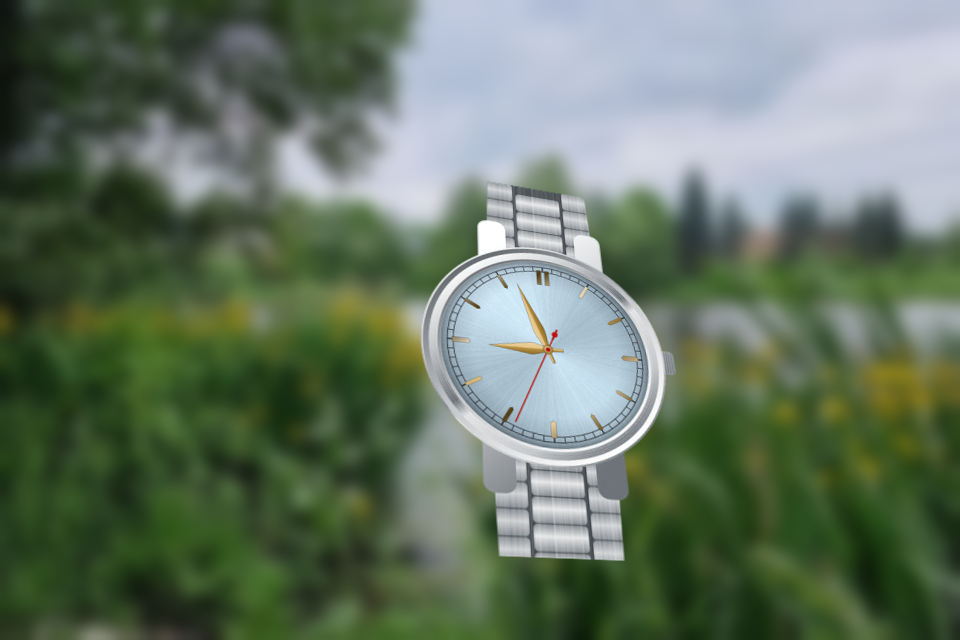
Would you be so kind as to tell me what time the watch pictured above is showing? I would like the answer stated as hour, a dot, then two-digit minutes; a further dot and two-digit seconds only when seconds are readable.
8.56.34
